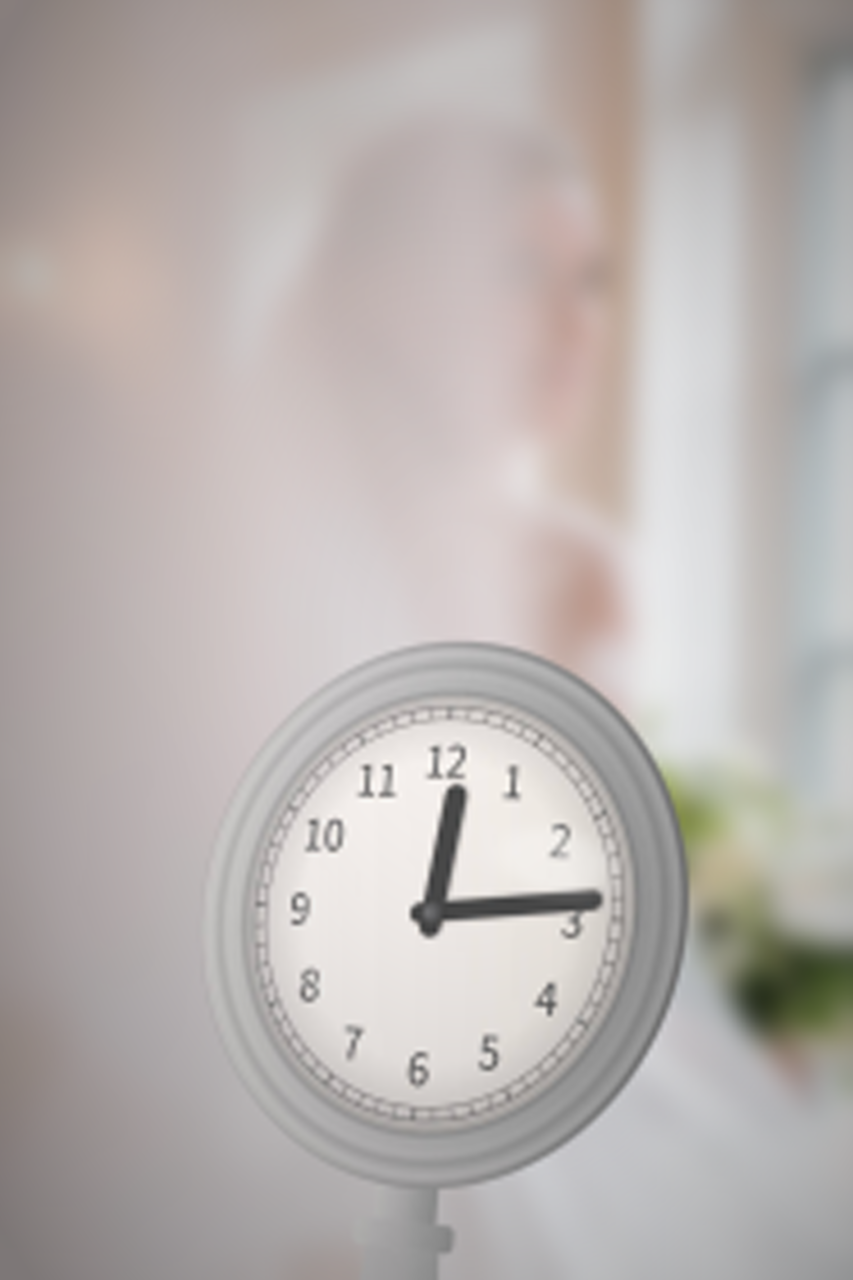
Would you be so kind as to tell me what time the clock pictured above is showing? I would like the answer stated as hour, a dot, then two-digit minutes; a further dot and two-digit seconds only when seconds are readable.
12.14
